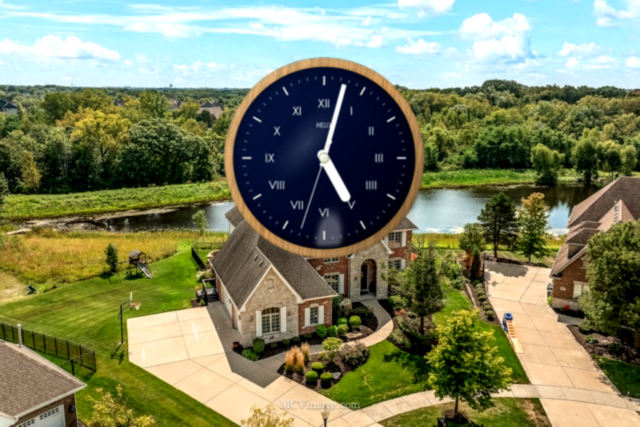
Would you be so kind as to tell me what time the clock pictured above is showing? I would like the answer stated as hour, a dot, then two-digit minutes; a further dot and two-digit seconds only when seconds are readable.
5.02.33
